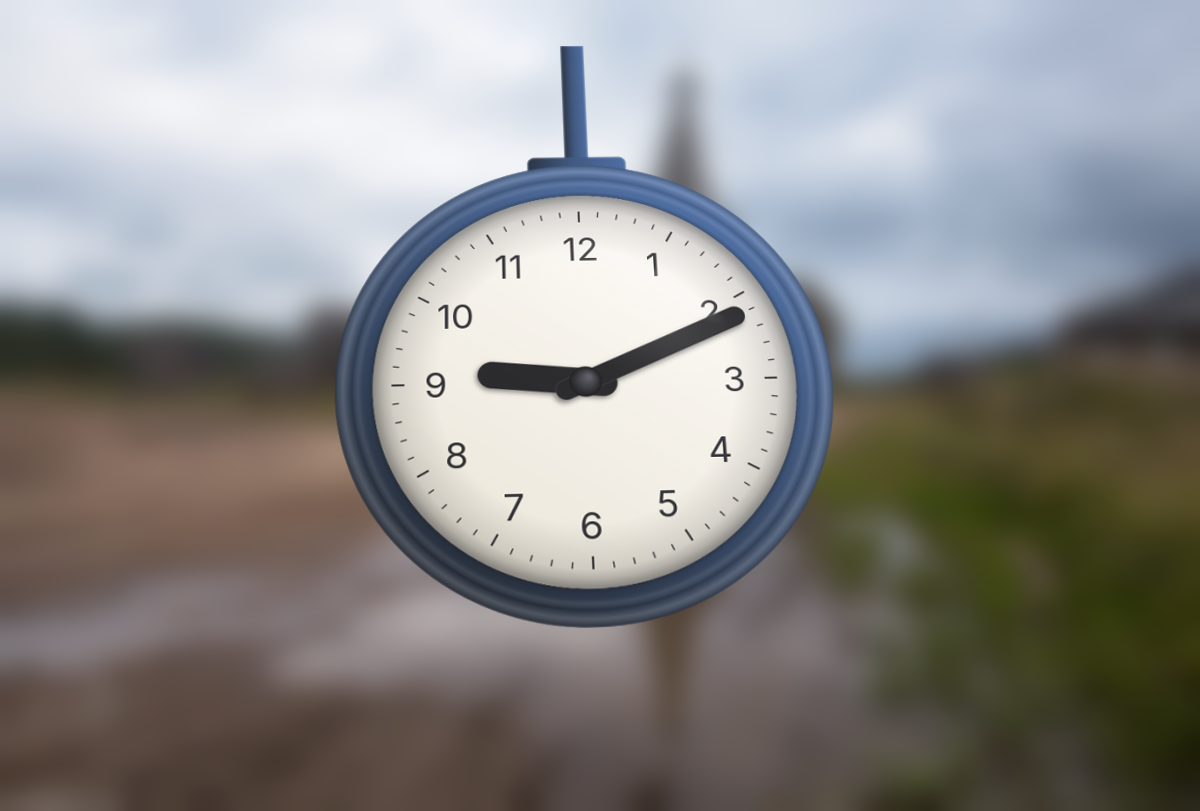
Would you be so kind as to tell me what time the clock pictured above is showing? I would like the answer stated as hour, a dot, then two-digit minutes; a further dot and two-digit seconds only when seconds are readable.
9.11
